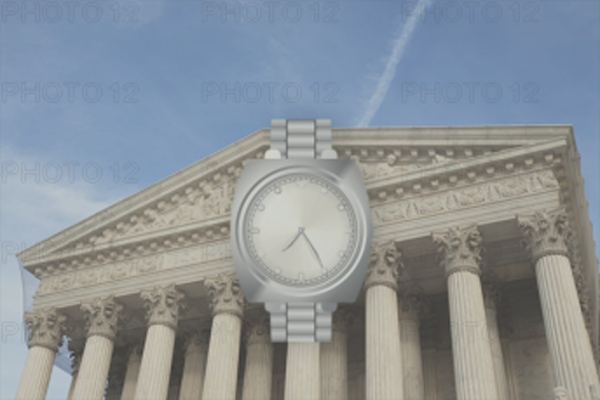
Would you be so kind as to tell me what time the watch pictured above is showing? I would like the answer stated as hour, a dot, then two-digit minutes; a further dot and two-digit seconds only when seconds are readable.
7.25
